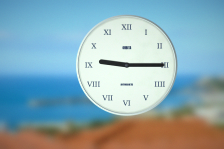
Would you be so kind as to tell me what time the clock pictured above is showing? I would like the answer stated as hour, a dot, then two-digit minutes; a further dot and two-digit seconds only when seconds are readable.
9.15
